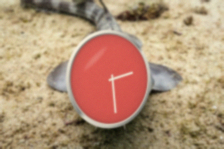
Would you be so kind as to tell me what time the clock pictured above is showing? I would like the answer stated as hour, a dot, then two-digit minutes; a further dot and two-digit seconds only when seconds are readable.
2.29
